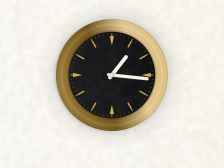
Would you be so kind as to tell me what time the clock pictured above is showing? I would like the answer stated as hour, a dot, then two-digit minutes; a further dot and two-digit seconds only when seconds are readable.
1.16
